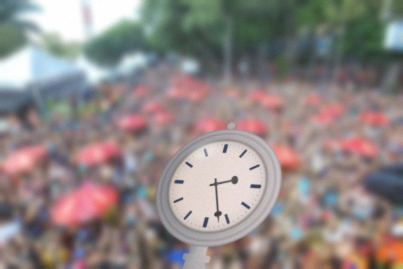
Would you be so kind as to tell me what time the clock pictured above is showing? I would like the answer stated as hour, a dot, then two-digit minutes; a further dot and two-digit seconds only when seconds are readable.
2.27
